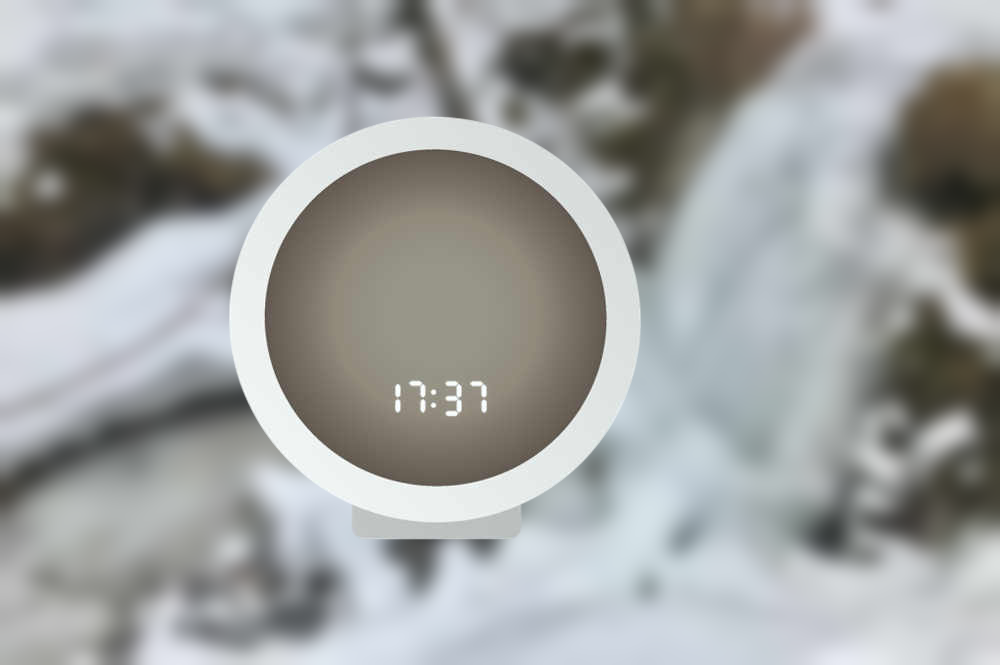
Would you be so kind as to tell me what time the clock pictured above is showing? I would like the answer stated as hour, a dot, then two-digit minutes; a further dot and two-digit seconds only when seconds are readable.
17.37
